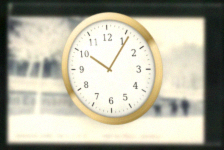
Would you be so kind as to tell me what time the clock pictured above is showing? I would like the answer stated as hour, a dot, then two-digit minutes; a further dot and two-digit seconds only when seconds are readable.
10.06
